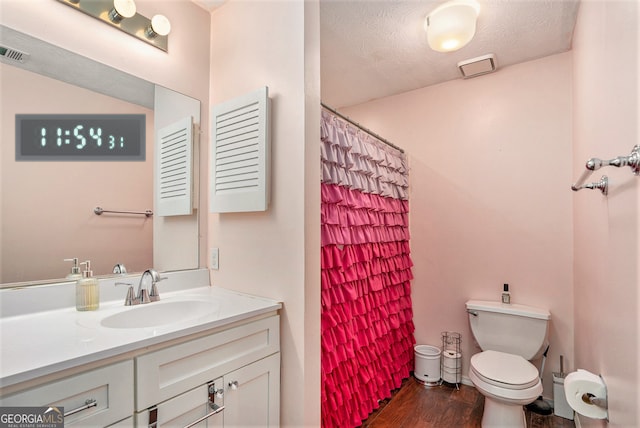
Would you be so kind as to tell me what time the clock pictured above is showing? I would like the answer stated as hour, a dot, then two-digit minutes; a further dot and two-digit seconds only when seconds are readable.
11.54.31
